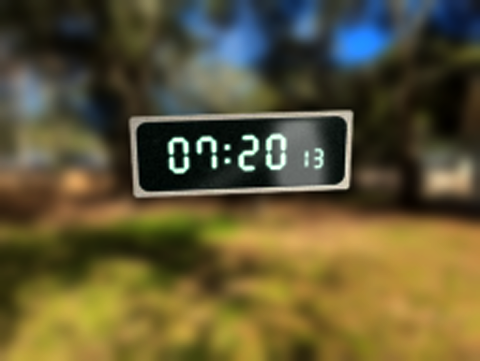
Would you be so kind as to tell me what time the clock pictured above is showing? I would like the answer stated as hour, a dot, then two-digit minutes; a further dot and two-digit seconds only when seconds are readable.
7.20.13
